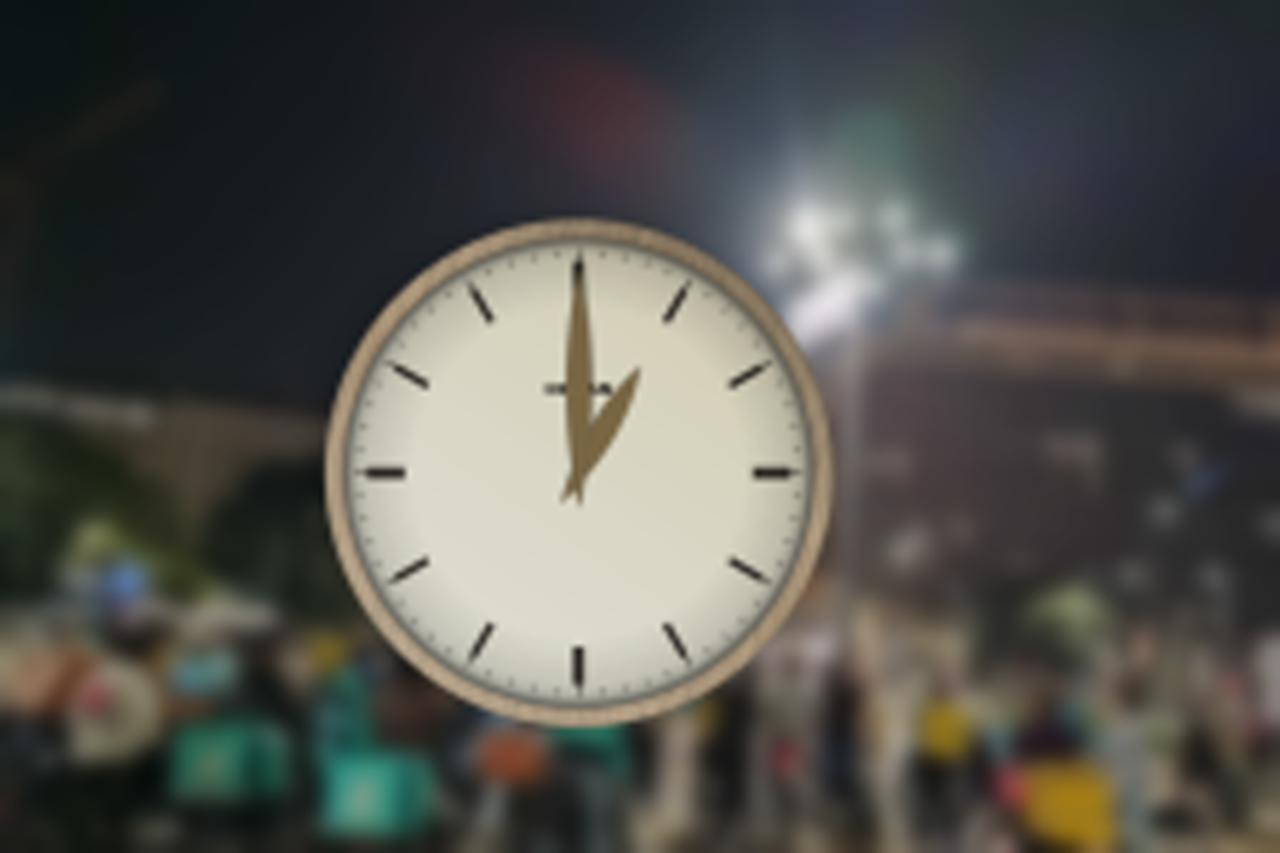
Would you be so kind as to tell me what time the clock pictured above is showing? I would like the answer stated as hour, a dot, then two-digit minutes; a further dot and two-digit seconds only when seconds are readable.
1.00
